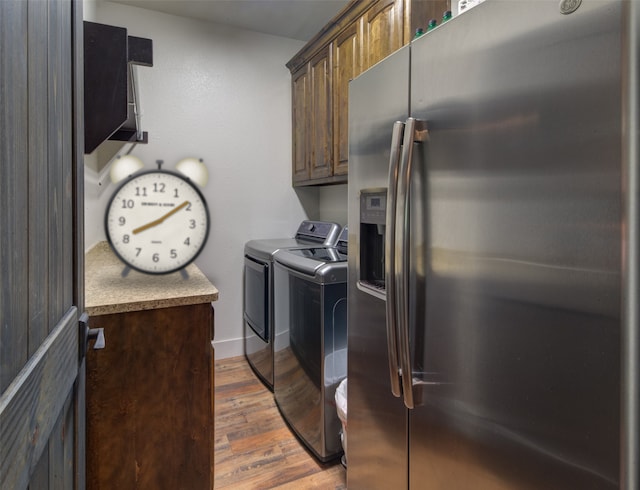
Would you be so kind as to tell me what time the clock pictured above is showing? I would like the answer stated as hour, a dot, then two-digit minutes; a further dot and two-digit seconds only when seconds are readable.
8.09
